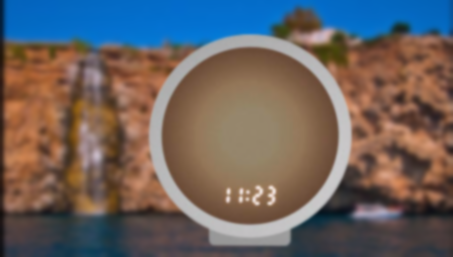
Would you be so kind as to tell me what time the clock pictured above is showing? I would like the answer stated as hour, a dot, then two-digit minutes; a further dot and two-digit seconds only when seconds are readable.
11.23
